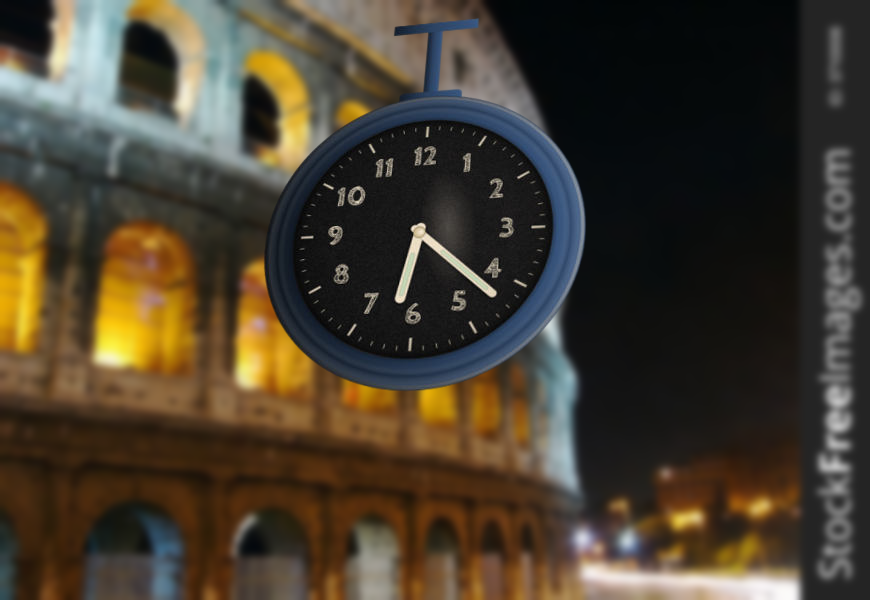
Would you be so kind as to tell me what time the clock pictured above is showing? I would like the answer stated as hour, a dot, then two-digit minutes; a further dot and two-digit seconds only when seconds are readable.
6.22
